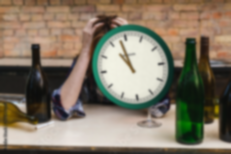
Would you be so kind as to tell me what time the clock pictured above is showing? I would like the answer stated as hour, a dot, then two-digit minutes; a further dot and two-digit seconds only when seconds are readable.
10.58
